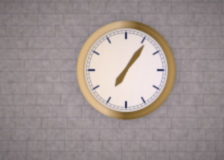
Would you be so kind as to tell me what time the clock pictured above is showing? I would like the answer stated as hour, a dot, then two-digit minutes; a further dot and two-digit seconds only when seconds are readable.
7.06
